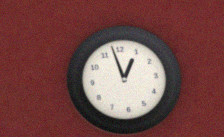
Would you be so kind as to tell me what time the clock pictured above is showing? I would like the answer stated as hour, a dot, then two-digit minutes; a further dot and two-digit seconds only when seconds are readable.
12.58
